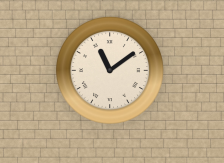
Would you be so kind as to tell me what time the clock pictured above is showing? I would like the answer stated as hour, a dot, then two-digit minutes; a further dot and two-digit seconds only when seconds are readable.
11.09
